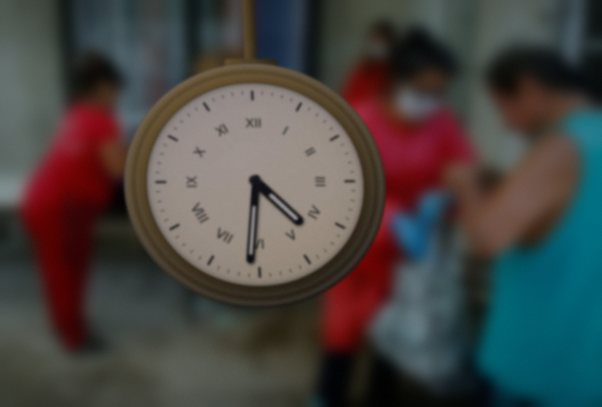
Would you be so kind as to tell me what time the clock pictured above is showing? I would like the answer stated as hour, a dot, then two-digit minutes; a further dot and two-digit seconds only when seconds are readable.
4.31
